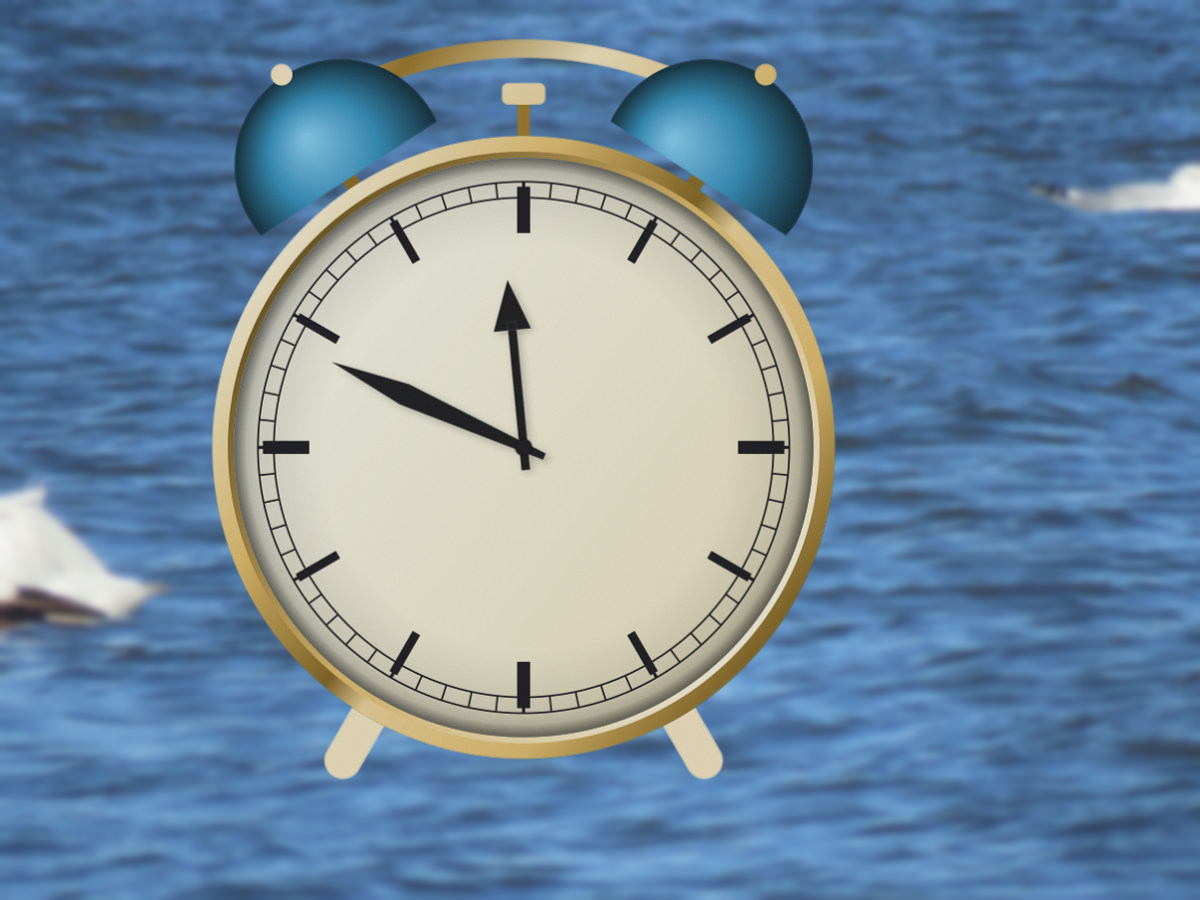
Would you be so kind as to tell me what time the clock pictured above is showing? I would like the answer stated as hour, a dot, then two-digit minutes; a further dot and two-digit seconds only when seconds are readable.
11.49
